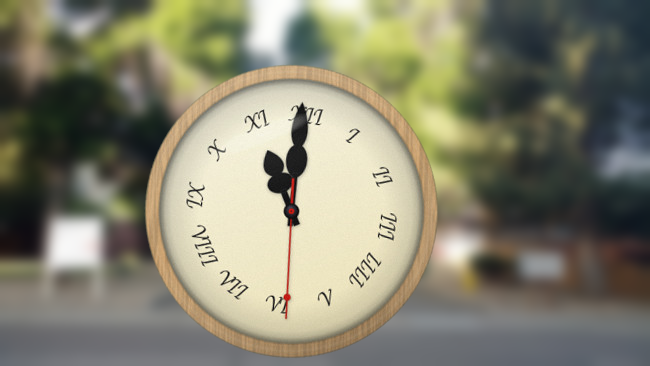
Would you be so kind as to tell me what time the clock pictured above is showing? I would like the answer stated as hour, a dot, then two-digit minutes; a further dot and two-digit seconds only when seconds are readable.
10.59.29
